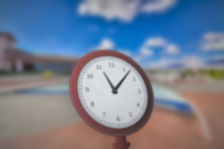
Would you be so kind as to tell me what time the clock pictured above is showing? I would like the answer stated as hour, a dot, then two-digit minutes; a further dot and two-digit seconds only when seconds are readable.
11.07
